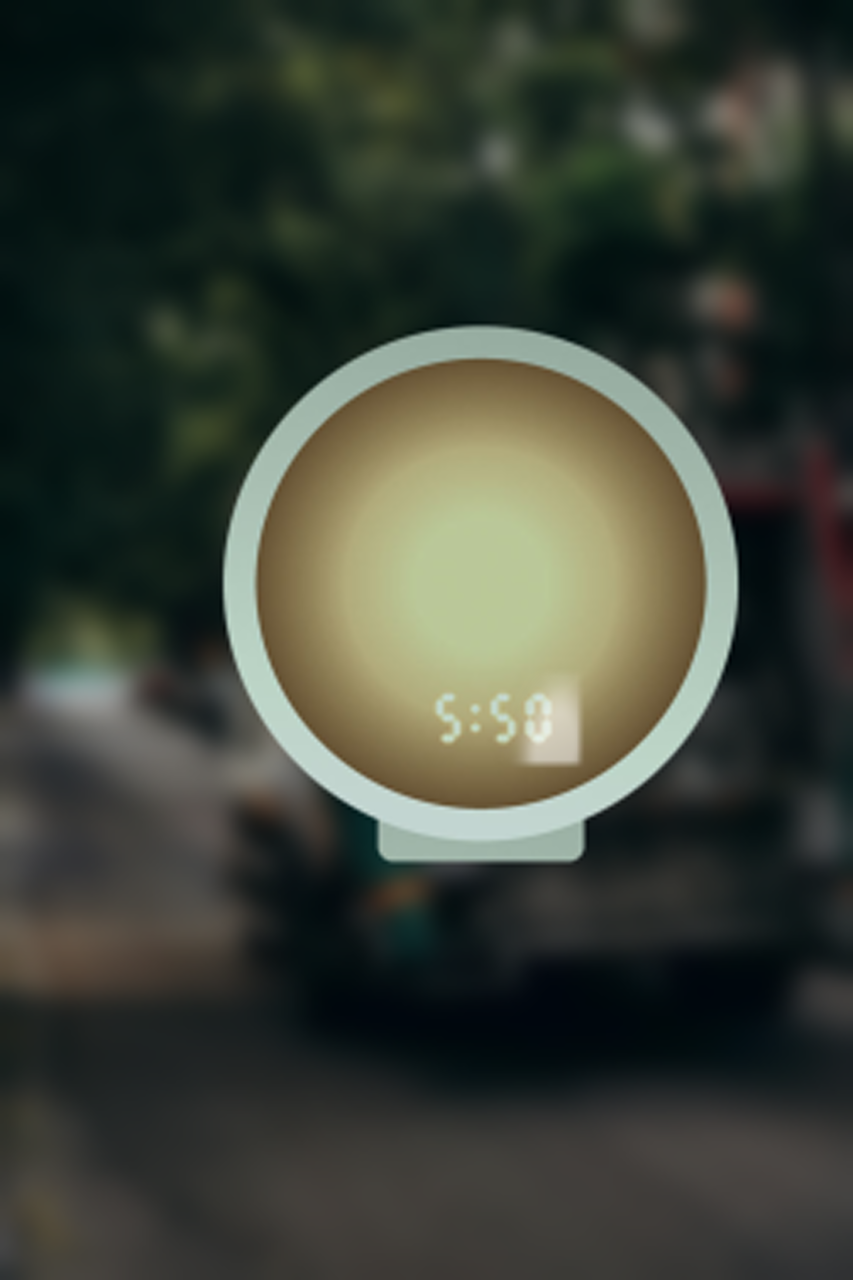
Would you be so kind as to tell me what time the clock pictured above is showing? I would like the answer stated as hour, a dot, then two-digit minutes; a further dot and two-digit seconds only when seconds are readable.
5.50
